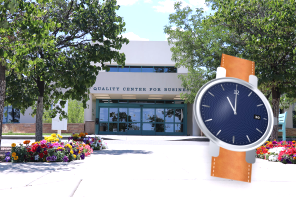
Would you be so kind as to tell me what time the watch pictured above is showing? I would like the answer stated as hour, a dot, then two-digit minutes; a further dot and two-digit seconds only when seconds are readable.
11.00
